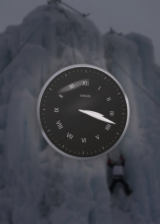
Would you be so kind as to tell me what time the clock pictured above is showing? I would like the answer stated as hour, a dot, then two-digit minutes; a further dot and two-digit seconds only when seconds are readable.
3.18
